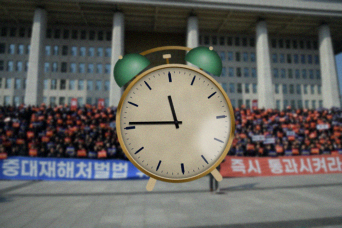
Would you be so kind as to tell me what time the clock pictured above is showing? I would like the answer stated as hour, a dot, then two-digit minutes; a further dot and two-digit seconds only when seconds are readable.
11.46
